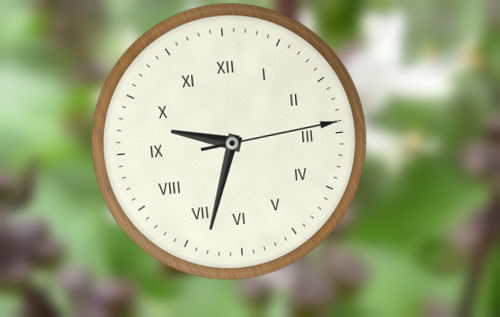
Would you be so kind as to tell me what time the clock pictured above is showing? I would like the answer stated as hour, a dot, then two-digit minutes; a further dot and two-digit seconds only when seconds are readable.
9.33.14
